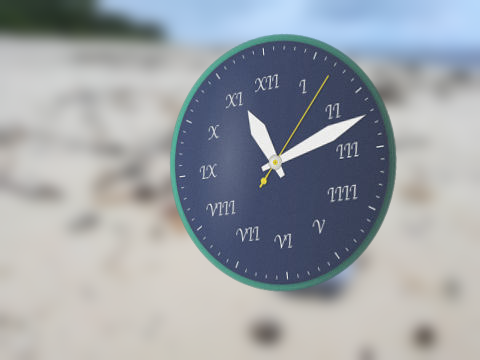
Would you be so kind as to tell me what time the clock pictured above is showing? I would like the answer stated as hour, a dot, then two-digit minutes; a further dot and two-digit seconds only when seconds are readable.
11.12.07
